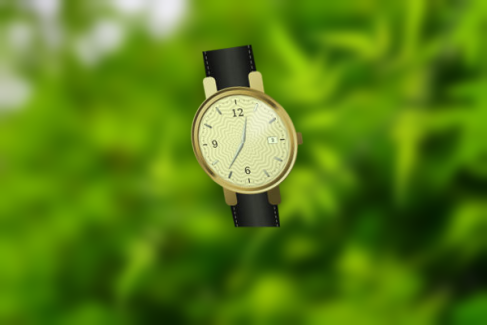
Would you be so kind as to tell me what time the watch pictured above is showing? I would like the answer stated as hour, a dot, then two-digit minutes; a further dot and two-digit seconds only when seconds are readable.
12.36
